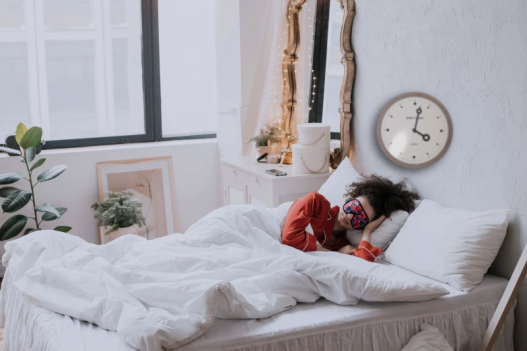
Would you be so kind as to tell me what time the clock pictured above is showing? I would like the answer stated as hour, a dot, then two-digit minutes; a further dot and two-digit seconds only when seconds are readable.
4.02
